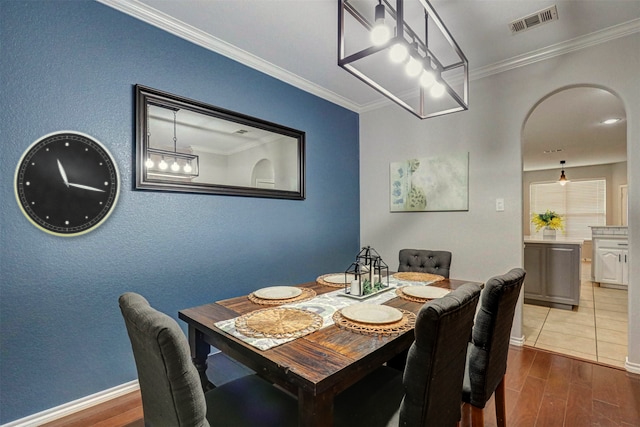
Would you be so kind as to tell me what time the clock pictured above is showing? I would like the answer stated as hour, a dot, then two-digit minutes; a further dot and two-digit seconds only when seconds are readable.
11.17
